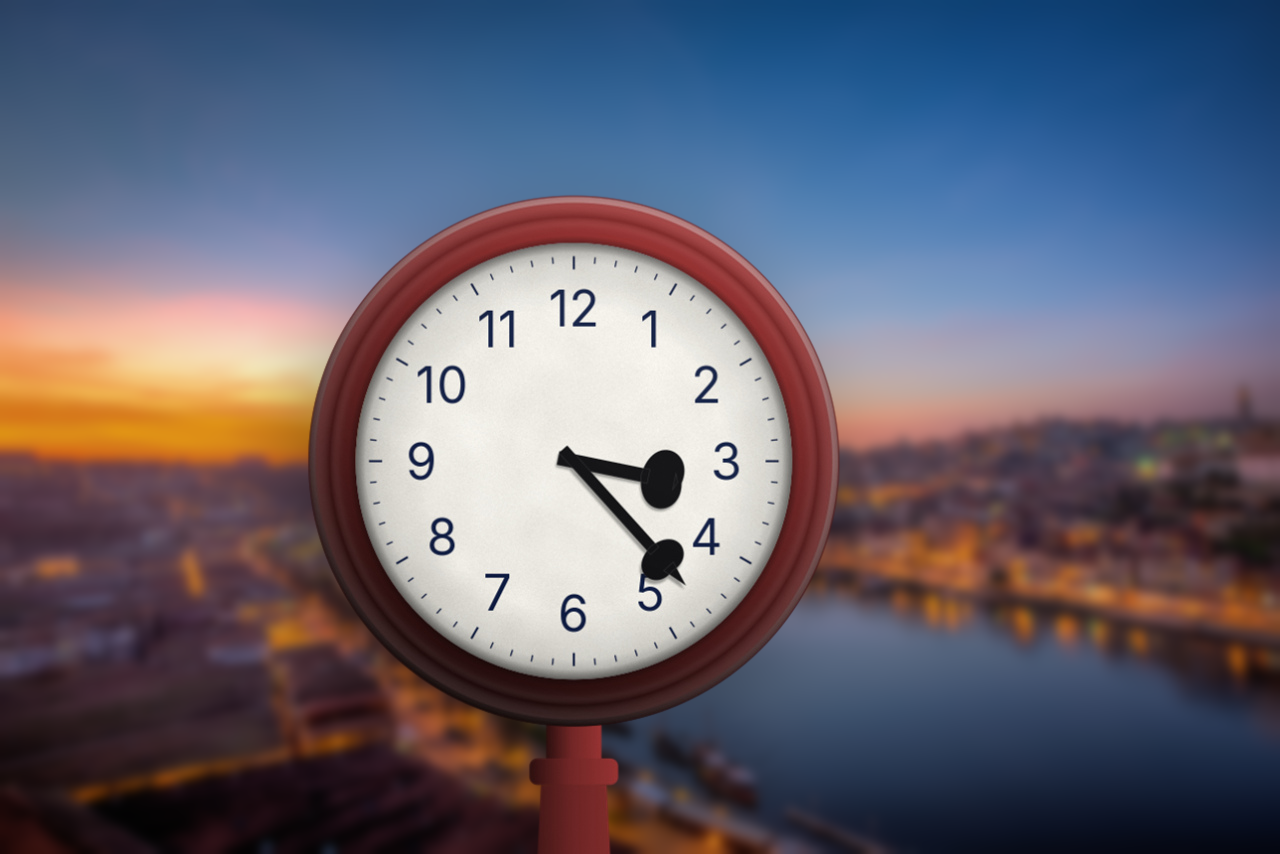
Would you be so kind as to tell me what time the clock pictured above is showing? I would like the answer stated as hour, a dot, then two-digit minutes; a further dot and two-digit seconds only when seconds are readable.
3.23
